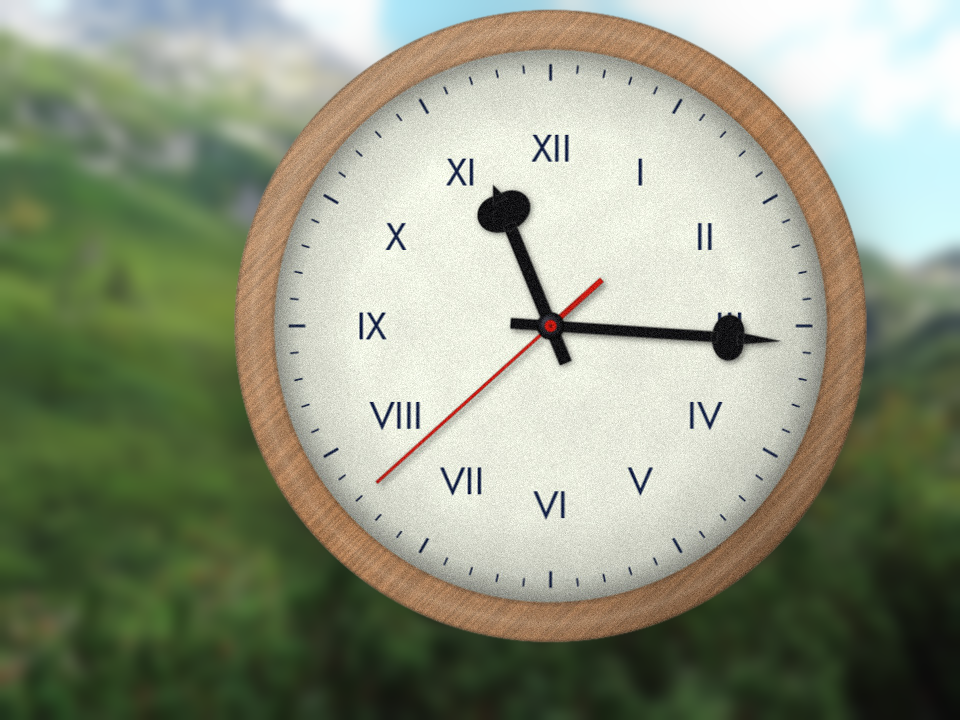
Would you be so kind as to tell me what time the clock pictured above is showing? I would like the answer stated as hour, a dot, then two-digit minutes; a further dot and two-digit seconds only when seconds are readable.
11.15.38
